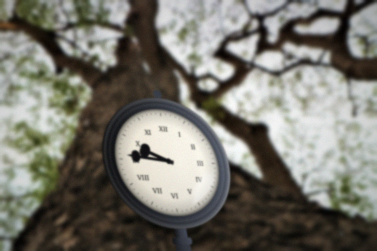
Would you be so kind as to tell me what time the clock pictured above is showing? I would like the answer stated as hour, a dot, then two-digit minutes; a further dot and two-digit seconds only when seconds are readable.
9.46
